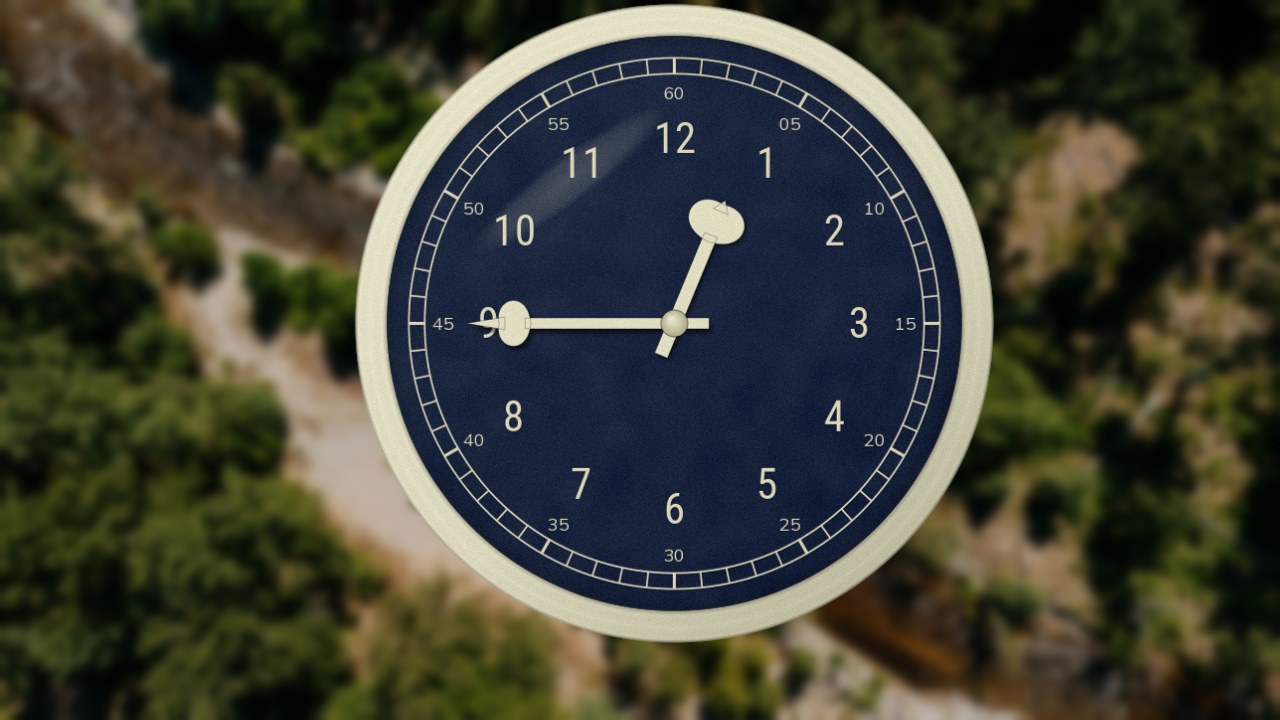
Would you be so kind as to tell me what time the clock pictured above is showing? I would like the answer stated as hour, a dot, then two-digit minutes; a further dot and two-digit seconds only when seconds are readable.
12.45
